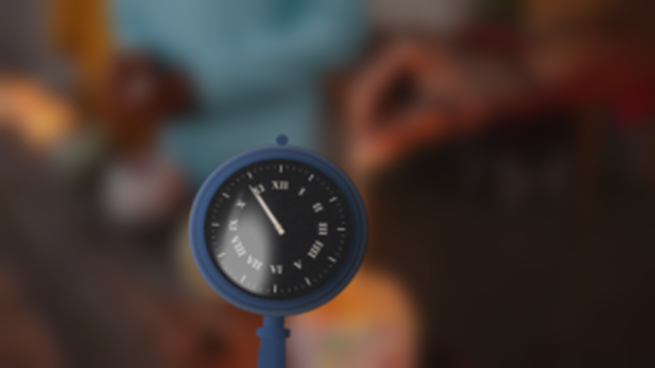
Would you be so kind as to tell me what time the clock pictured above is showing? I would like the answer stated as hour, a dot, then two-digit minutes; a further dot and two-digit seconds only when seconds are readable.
10.54
